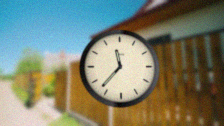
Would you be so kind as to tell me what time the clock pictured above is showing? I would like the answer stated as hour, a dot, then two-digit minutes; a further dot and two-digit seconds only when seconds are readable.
11.37
